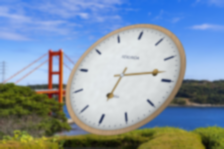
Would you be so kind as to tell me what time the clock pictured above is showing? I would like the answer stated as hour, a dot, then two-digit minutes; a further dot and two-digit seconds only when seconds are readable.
6.13
